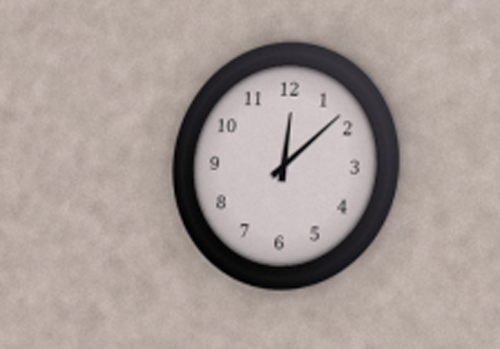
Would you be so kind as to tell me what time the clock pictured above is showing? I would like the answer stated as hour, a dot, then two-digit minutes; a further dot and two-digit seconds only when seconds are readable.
12.08
